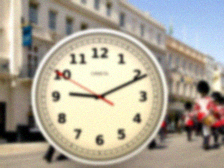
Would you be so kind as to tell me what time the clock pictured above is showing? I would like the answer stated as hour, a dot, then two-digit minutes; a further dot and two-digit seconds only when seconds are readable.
9.10.50
